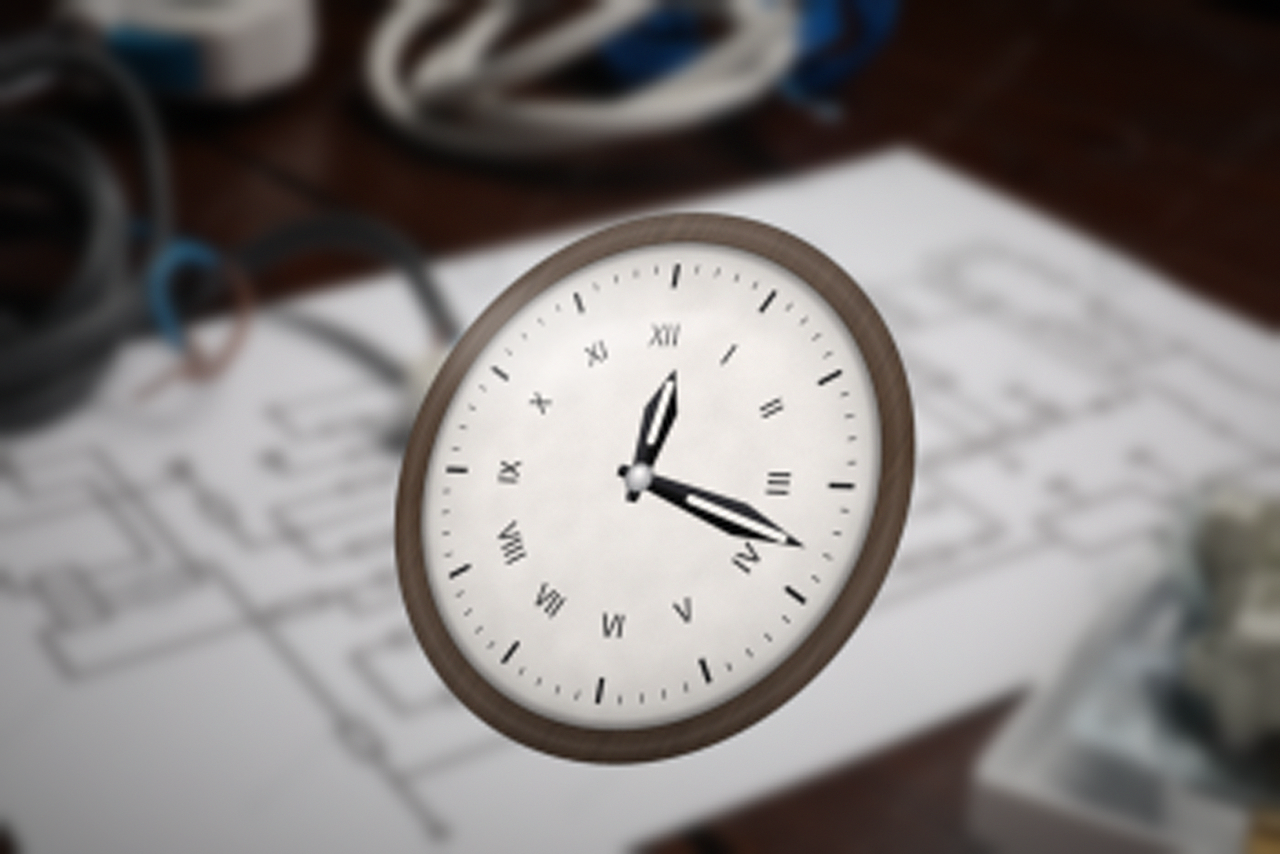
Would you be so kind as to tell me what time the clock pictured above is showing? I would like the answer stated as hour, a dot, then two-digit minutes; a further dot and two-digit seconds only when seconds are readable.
12.18
